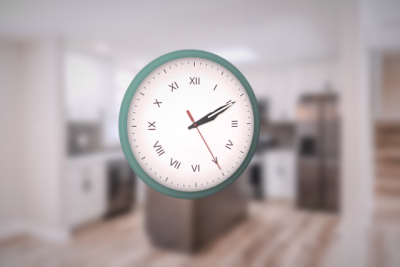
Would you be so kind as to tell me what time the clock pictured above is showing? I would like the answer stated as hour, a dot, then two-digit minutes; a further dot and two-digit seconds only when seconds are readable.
2.10.25
